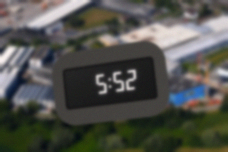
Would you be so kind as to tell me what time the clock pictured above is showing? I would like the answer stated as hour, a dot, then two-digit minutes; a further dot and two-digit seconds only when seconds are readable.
5.52
